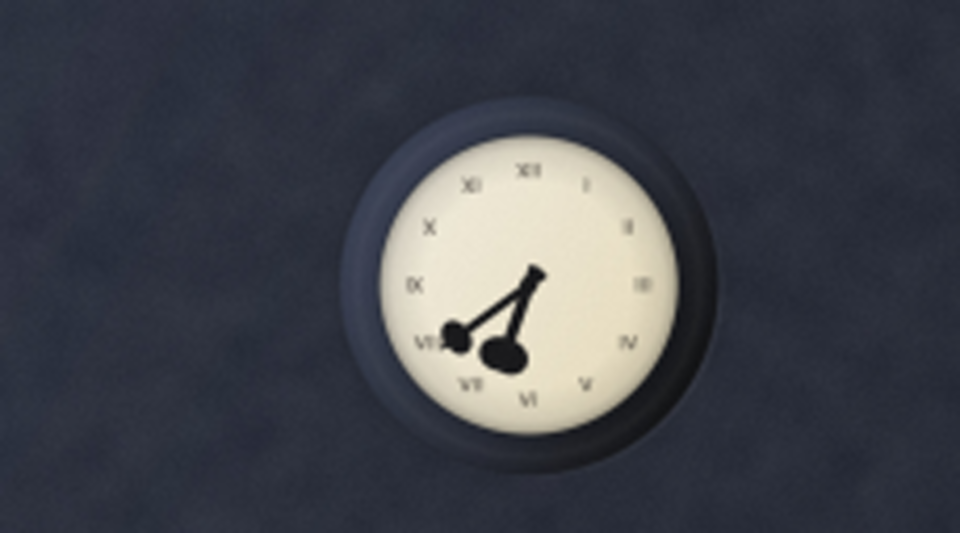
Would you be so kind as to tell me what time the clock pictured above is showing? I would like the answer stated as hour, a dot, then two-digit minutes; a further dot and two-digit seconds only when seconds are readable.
6.39
